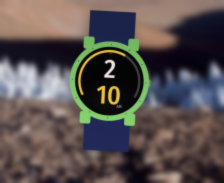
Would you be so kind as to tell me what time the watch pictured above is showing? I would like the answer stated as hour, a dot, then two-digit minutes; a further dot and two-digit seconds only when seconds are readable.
2.10
